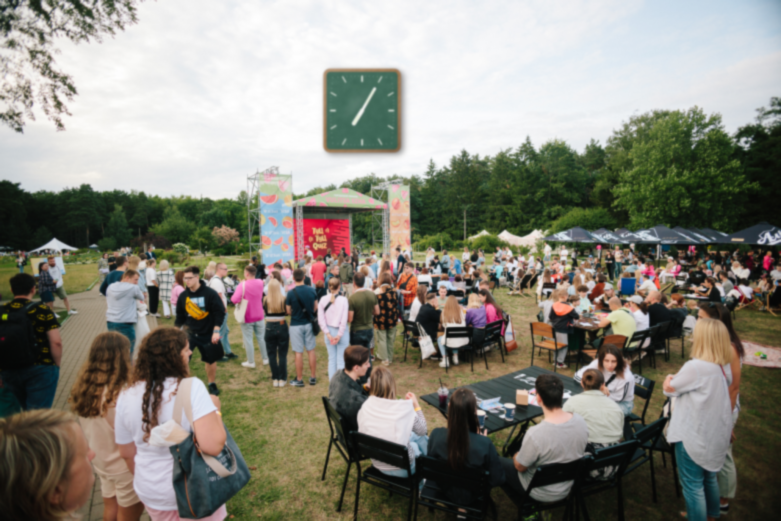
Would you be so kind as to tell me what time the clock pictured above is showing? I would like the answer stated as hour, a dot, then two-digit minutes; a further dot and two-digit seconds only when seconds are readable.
7.05
